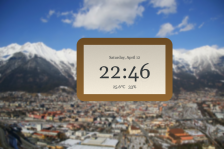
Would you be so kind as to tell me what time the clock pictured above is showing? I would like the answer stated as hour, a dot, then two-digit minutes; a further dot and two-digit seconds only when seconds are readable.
22.46
